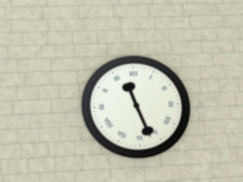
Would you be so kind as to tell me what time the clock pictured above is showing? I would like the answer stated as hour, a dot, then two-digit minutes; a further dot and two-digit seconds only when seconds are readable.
11.27
